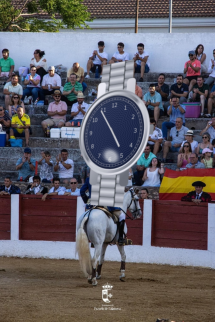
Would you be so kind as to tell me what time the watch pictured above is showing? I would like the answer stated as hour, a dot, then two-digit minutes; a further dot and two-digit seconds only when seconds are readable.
4.54
